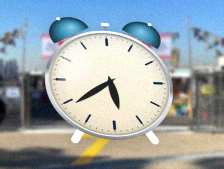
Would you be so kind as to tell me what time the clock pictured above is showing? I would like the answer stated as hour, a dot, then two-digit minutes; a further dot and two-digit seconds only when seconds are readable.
5.39
